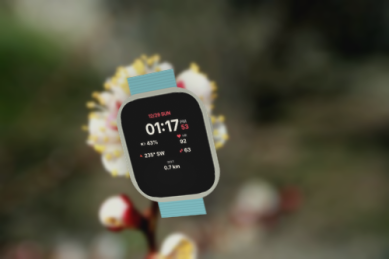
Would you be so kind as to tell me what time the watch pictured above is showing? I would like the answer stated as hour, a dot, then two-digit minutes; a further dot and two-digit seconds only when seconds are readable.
1.17
